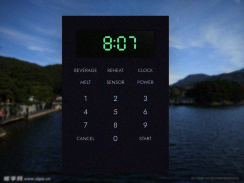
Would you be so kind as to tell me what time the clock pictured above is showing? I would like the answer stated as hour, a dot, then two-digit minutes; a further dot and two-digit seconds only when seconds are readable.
8.07
